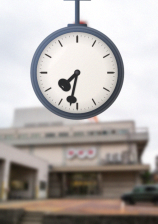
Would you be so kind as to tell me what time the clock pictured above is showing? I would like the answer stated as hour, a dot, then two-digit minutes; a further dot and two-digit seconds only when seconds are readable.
7.32
